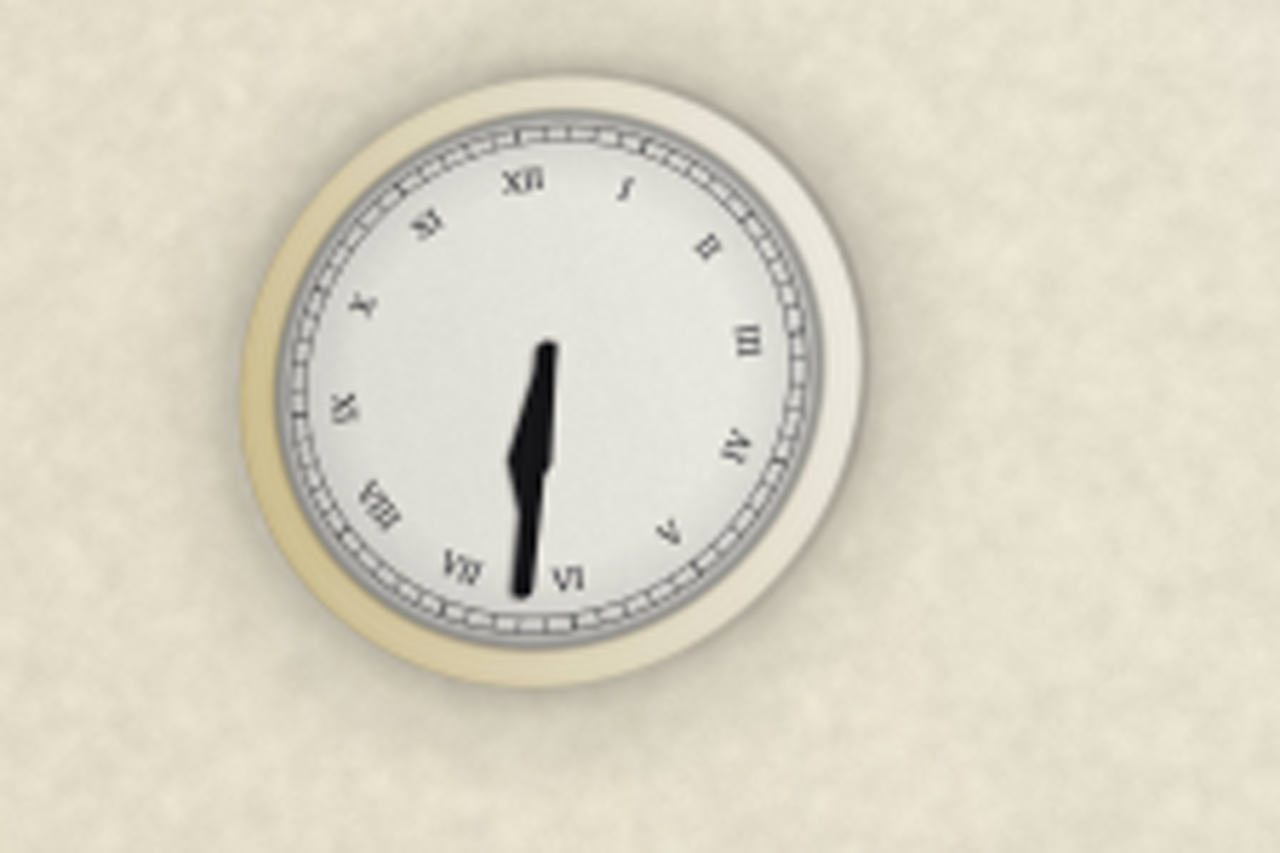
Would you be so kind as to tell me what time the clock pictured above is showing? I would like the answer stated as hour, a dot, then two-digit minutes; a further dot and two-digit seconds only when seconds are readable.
6.32
